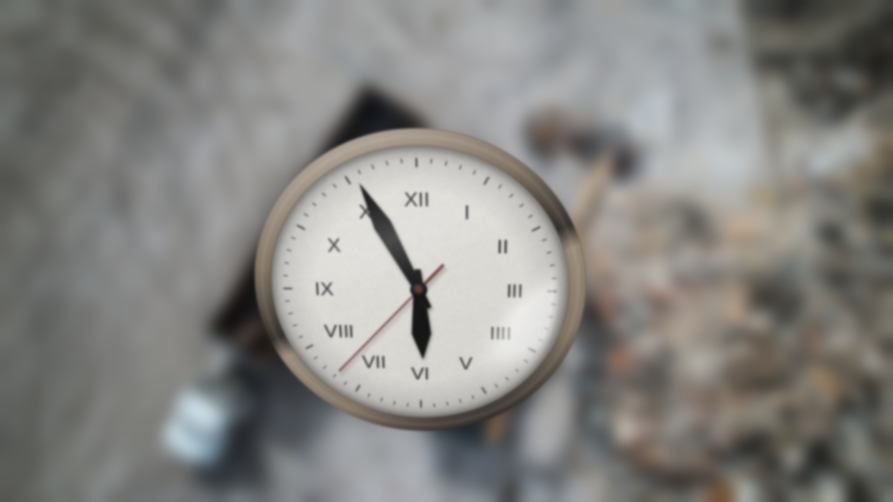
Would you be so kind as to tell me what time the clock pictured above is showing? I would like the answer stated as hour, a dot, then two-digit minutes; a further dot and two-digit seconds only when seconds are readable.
5.55.37
